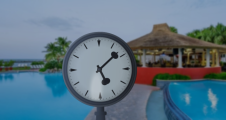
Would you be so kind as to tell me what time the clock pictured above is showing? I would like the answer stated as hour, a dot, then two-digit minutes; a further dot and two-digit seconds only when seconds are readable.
5.08
